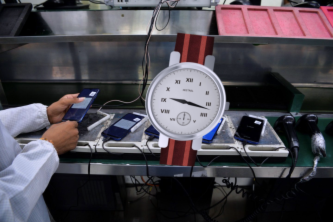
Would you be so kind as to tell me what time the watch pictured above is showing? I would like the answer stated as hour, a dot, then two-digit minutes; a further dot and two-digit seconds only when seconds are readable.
9.17
